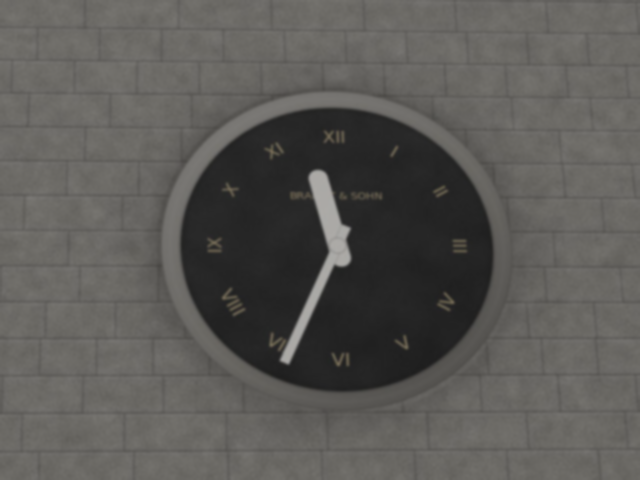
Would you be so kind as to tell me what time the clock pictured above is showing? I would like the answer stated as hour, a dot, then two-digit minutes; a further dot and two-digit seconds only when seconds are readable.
11.34
